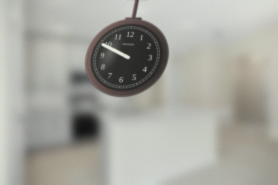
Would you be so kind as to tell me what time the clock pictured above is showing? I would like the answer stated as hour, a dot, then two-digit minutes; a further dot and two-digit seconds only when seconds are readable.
9.49
